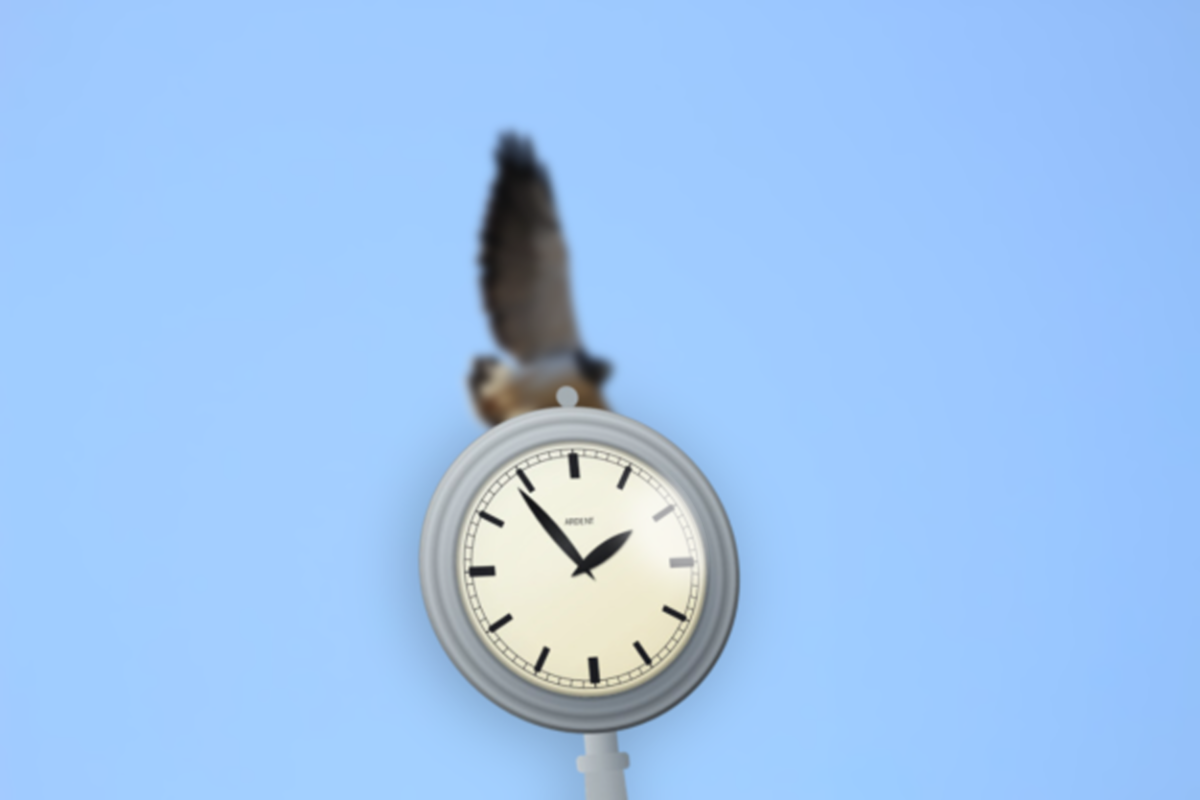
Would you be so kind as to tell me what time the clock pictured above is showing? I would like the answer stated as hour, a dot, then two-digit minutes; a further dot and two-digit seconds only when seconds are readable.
1.54
